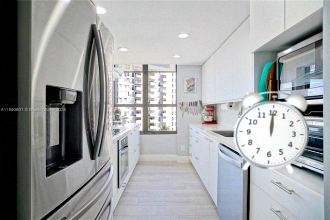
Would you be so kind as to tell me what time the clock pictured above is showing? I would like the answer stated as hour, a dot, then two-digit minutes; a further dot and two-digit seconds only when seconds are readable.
12.00
